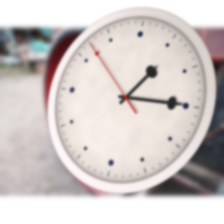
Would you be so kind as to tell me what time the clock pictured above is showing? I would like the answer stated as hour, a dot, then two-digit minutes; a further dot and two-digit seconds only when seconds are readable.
1.14.52
